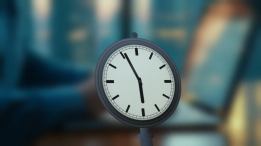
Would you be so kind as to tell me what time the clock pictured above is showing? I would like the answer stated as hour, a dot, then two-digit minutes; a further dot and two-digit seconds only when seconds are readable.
5.56
